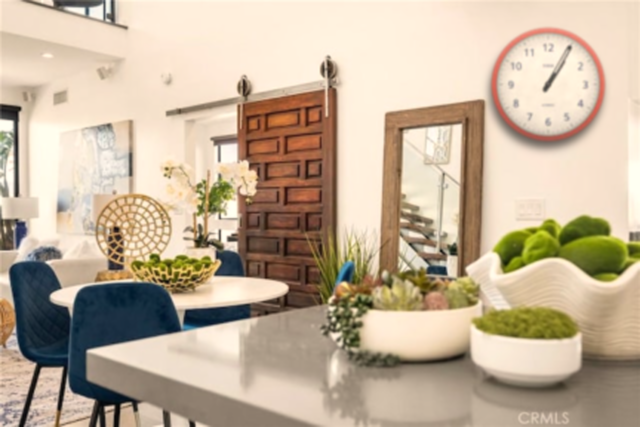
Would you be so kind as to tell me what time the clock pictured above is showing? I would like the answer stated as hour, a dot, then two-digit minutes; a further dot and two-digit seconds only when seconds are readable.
1.05
